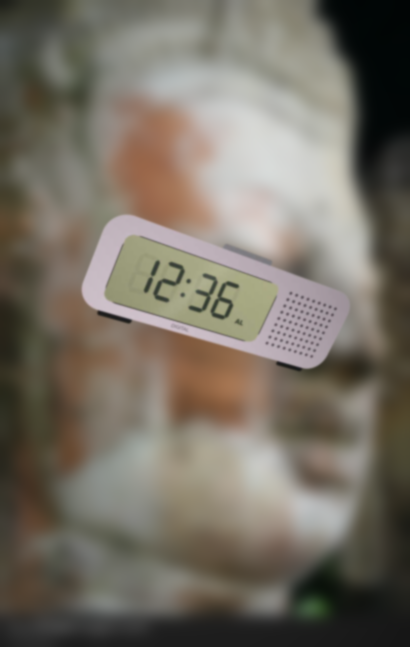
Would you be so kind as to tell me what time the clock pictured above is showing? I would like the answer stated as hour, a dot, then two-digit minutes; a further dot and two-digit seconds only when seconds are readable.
12.36
